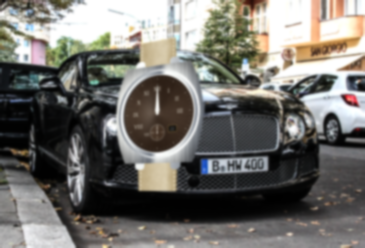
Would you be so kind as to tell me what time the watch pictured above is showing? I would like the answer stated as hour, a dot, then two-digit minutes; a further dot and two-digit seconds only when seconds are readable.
12.00
